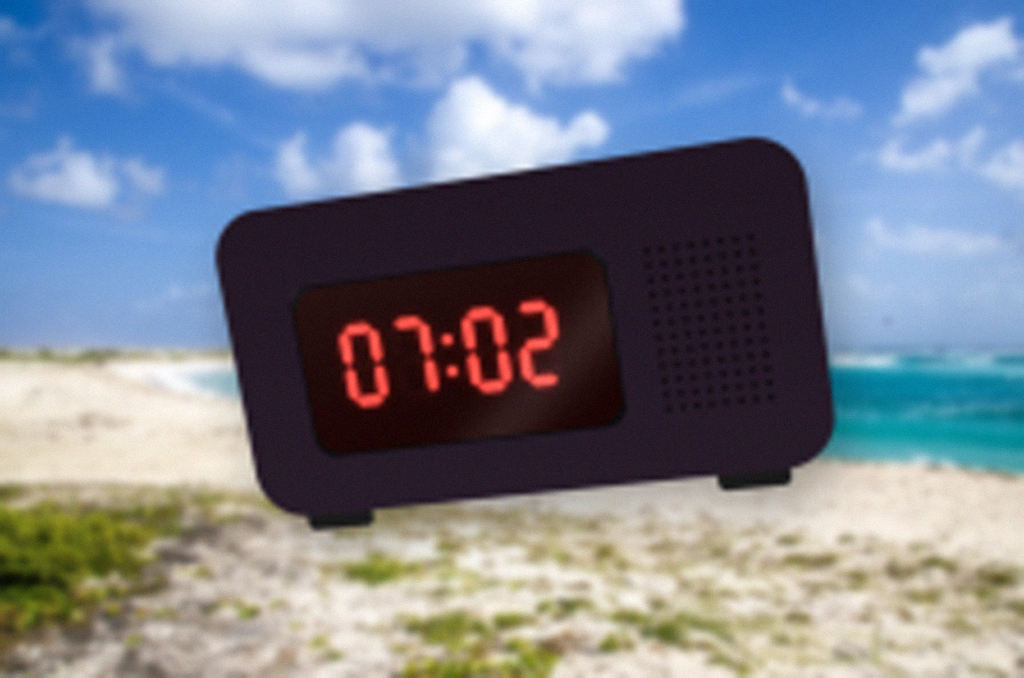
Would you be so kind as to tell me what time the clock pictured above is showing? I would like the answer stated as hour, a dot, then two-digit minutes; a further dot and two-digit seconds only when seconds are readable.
7.02
